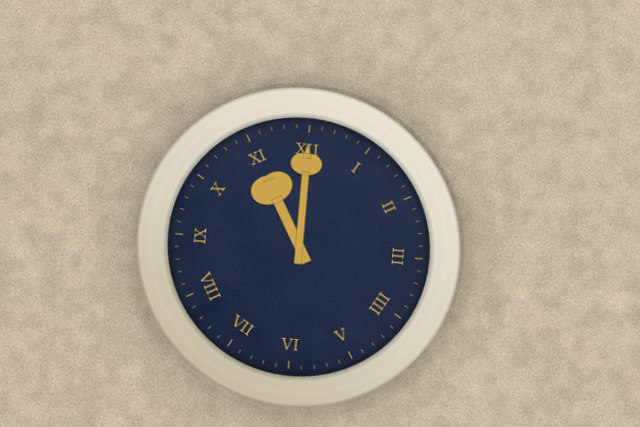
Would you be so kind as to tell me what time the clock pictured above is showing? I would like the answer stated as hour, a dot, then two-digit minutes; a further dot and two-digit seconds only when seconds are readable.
11.00
